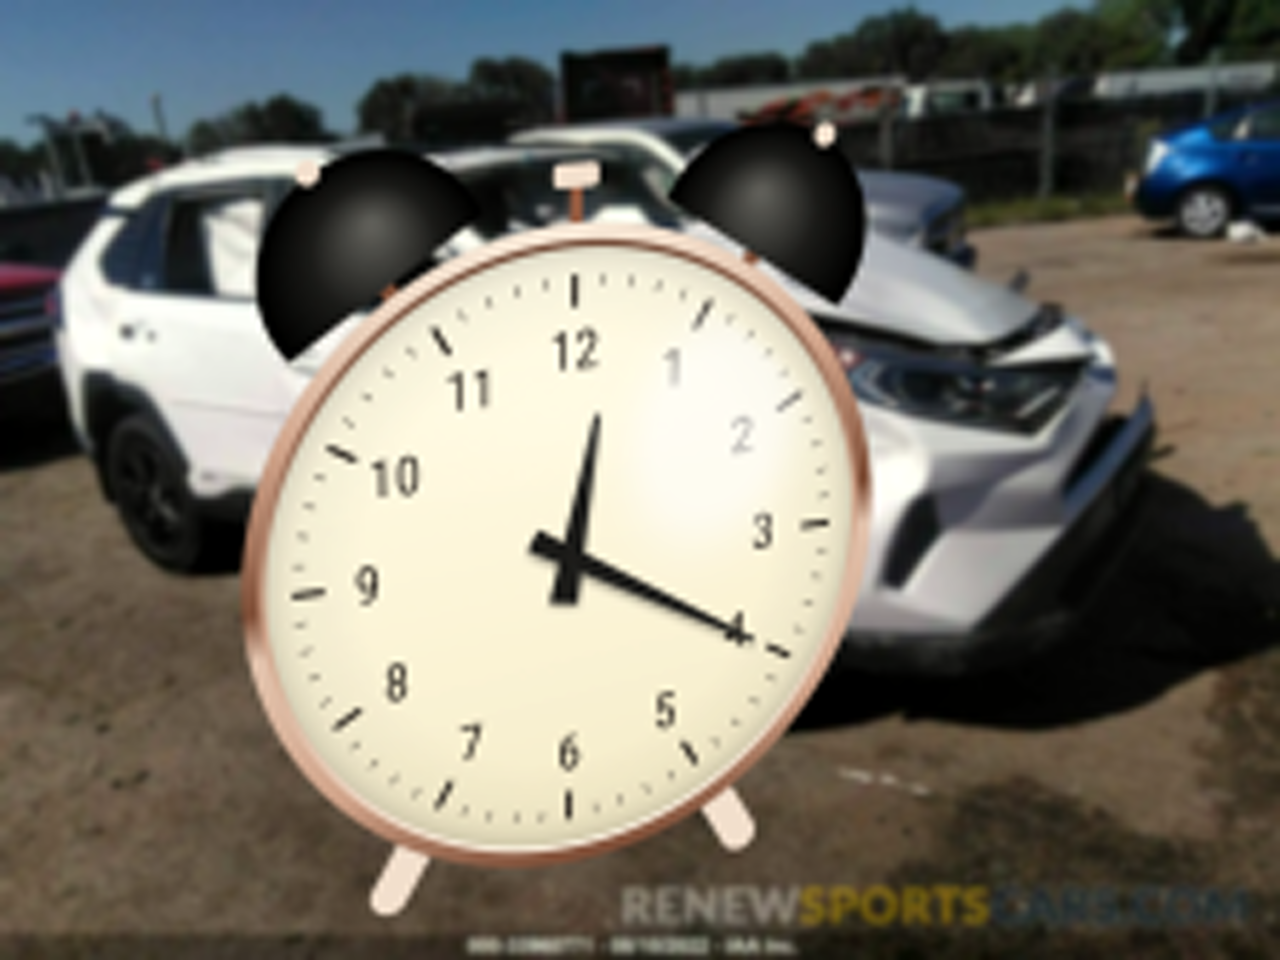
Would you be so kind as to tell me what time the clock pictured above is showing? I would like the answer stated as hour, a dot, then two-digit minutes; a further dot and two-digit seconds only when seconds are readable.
12.20
